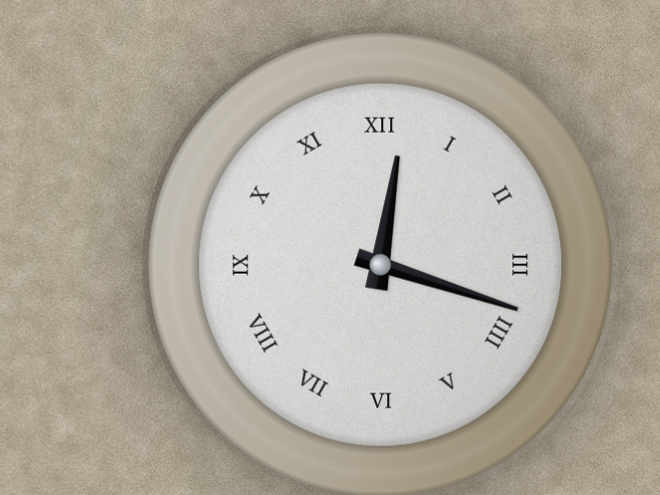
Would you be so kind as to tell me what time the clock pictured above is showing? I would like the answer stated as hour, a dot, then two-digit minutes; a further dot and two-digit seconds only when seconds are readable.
12.18
